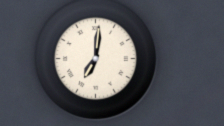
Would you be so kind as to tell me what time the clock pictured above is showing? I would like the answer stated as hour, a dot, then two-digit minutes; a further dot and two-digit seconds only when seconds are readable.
7.01
